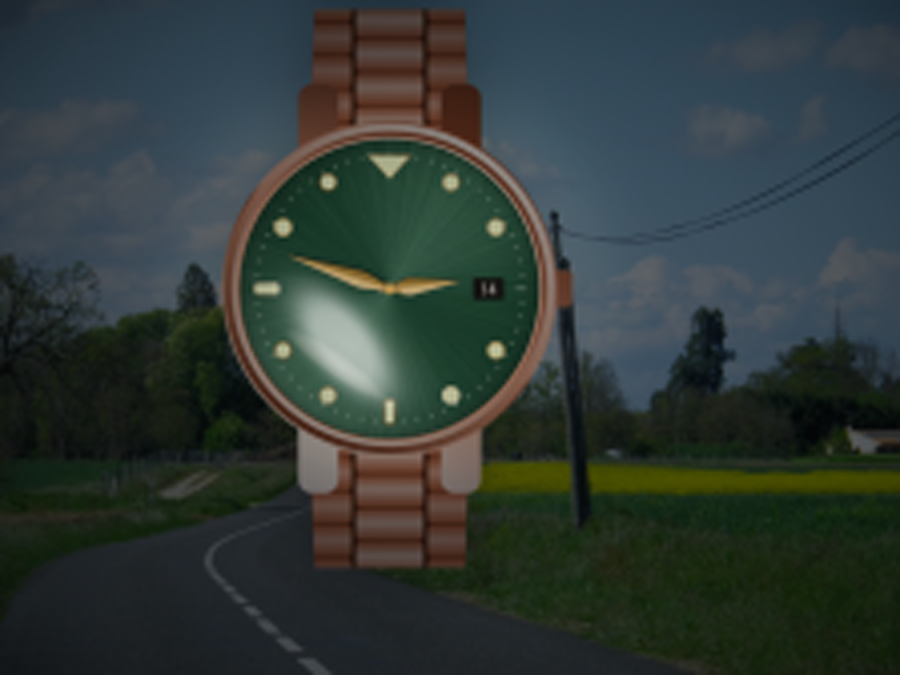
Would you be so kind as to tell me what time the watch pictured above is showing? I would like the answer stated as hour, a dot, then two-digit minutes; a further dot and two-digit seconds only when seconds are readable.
2.48
